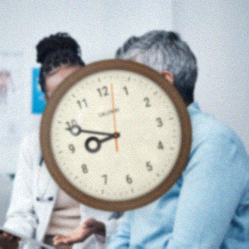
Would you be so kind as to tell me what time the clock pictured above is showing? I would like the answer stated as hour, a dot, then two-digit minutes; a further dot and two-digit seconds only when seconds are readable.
8.49.02
